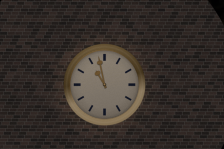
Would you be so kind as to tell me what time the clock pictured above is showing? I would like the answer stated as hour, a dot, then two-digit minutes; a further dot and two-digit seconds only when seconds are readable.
10.58
